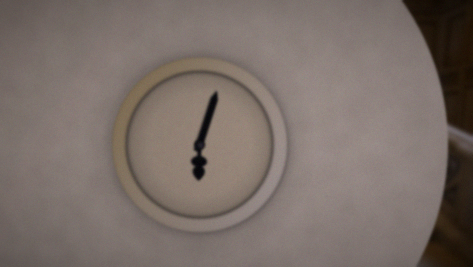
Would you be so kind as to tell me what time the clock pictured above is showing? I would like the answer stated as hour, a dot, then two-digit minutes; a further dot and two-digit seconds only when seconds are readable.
6.03
